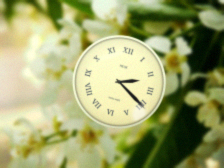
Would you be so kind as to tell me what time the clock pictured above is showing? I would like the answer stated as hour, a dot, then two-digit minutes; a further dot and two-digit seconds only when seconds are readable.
2.20
